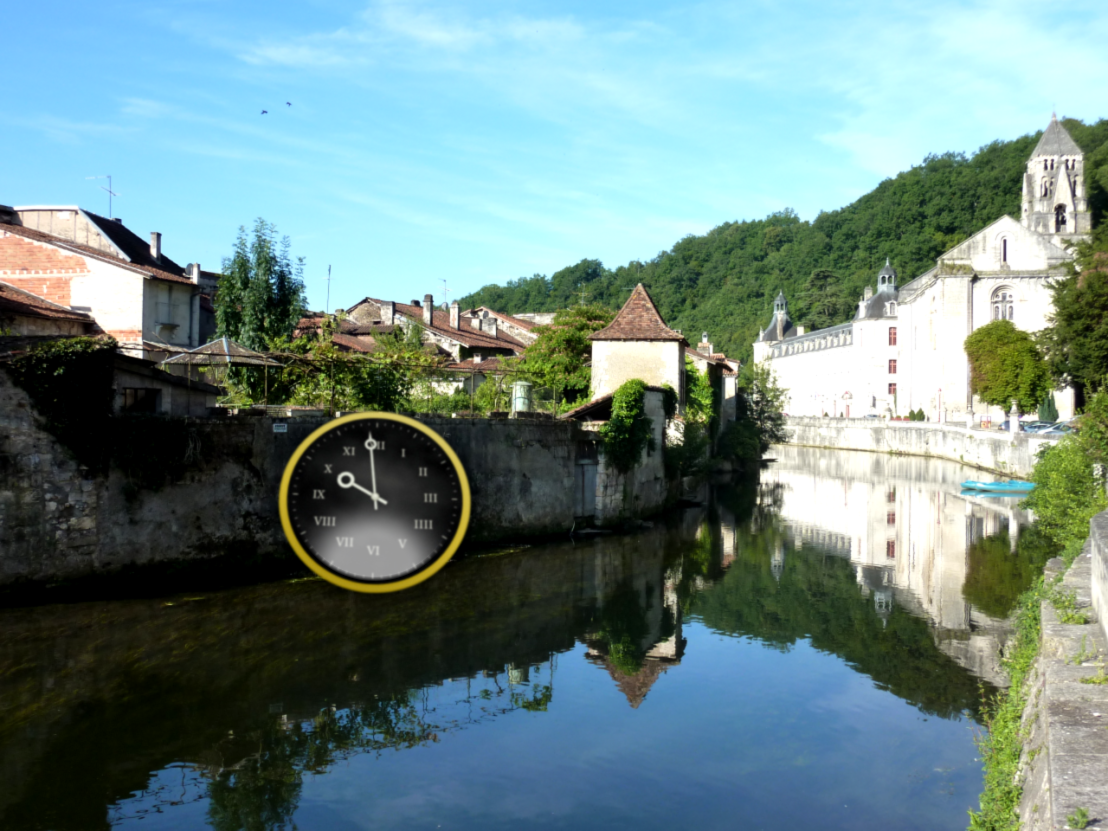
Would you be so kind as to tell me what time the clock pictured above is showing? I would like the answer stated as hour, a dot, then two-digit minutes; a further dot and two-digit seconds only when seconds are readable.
9.59
